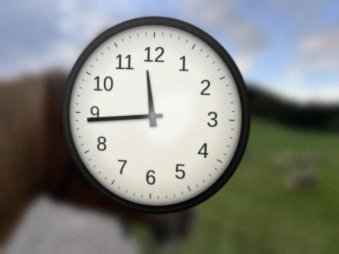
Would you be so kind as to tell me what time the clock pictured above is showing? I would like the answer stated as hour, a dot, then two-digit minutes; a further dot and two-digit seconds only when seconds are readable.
11.44
